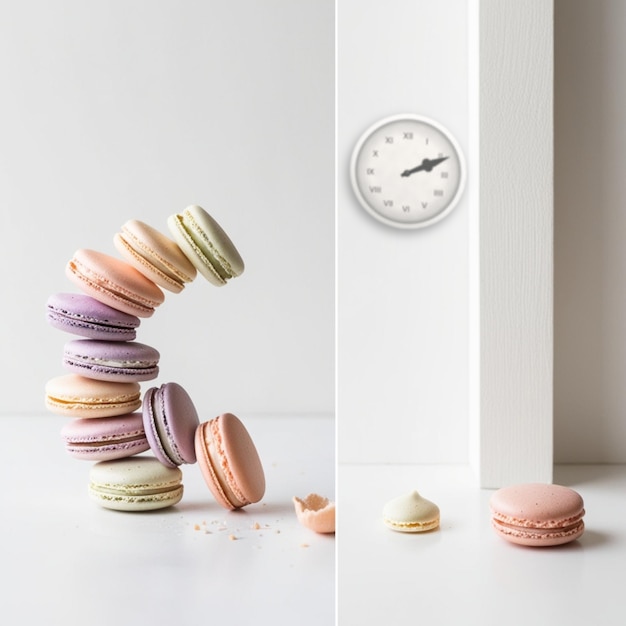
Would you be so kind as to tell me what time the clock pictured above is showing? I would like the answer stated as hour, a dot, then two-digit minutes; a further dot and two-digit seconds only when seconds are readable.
2.11
